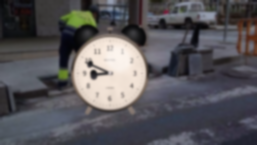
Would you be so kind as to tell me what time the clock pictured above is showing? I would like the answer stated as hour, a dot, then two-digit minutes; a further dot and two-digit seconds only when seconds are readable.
8.49
